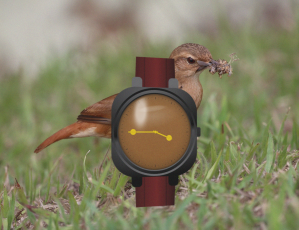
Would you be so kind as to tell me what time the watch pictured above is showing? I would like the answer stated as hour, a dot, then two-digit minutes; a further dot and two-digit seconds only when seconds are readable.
3.45
